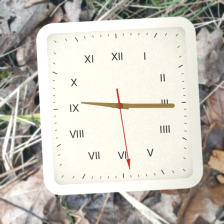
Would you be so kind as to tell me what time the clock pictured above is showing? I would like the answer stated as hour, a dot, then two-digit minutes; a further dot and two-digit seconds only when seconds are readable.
9.15.29
